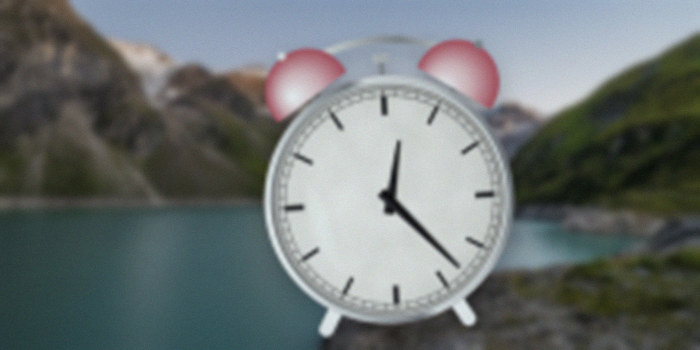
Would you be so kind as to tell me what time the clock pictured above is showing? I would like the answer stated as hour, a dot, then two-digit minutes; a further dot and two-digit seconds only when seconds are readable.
12.23
